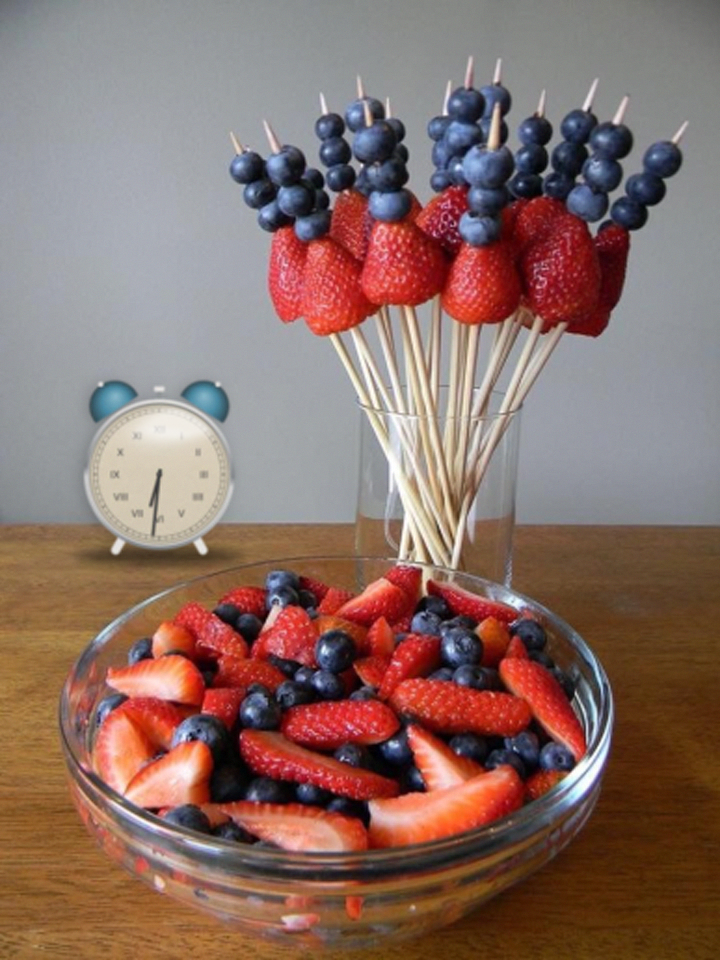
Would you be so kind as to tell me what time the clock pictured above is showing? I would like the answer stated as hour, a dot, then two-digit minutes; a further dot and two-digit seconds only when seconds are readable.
6.31
